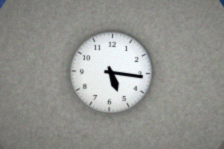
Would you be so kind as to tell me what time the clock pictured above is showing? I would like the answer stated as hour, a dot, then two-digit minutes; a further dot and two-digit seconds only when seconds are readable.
5.16
